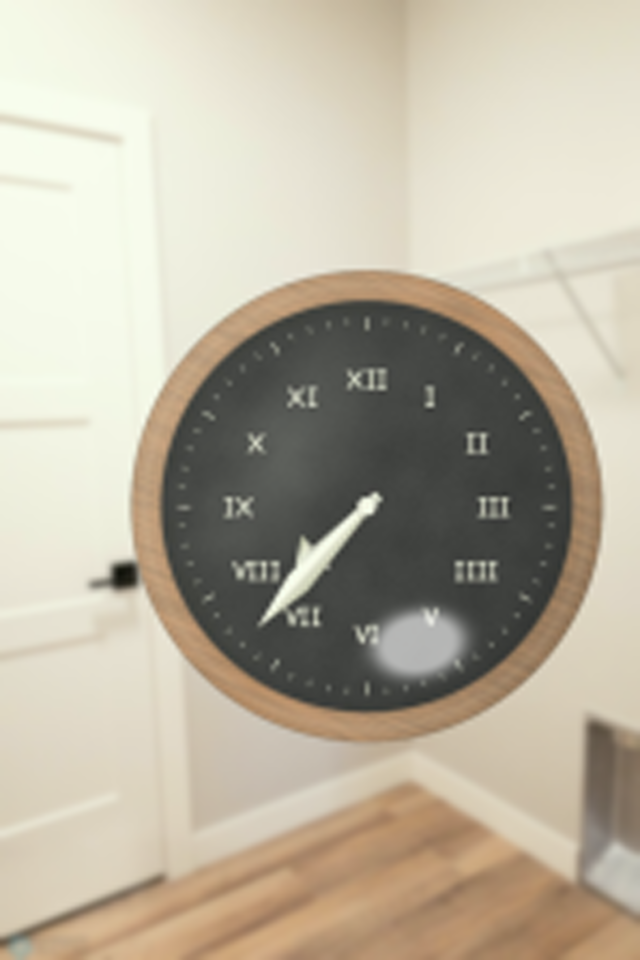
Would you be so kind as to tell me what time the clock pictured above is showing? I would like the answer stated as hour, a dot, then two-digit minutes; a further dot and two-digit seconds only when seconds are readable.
7.37
